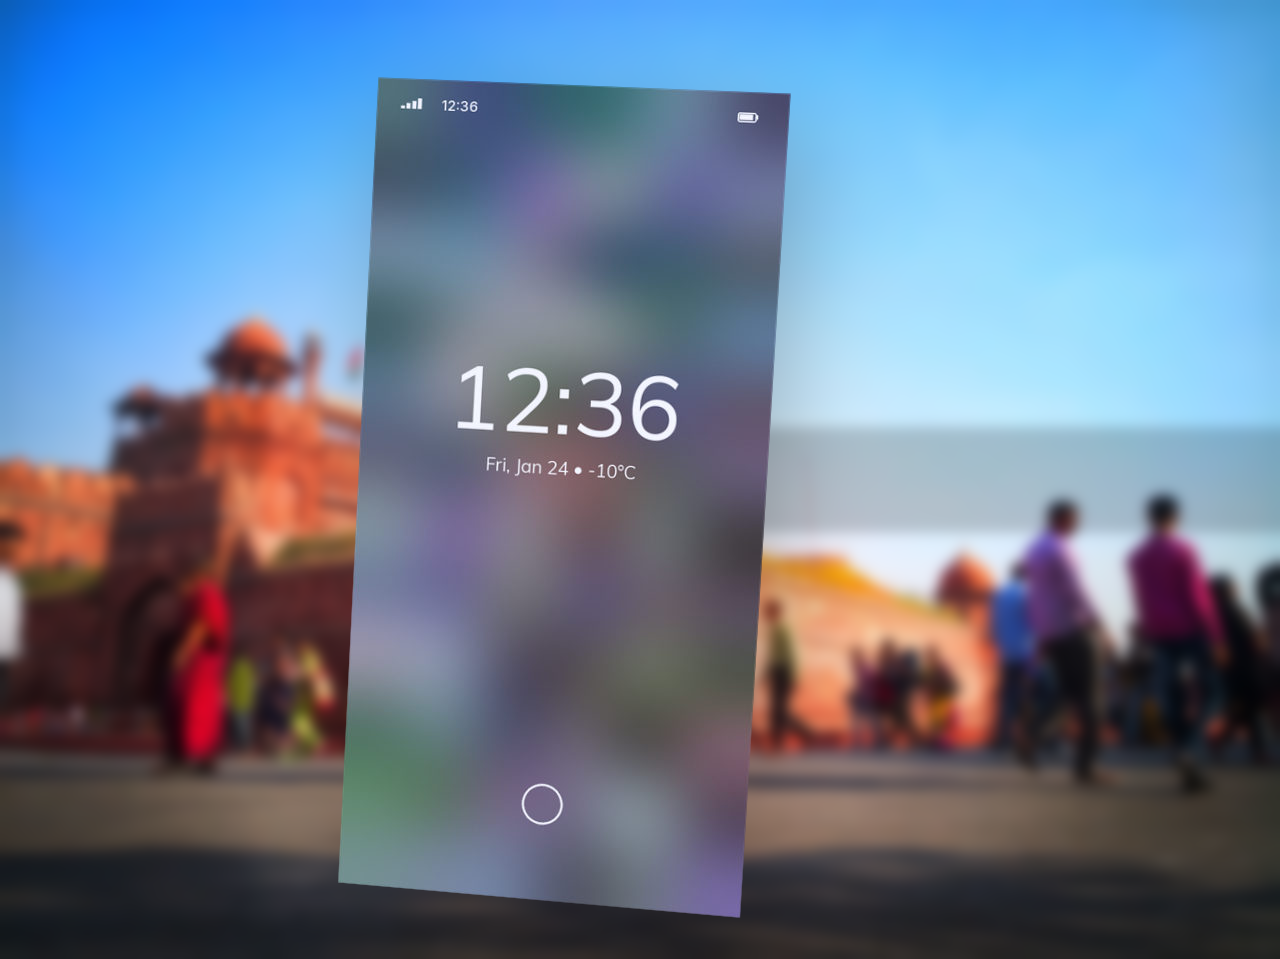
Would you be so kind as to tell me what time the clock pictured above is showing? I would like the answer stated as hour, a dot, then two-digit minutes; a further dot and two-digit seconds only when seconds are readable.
12.36
